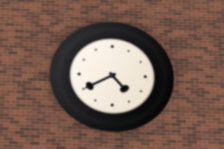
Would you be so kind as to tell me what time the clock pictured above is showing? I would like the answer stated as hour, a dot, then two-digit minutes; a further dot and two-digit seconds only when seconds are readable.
4.40
